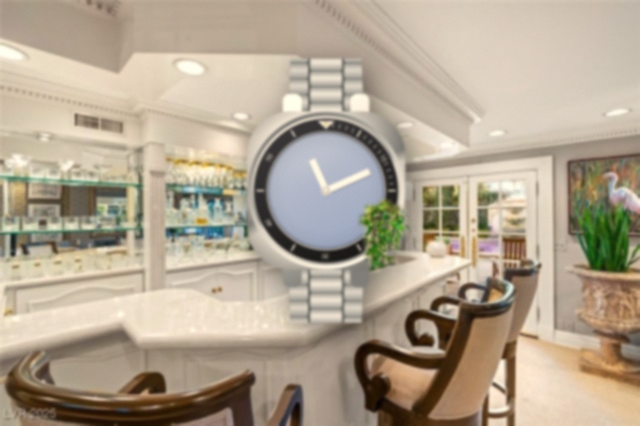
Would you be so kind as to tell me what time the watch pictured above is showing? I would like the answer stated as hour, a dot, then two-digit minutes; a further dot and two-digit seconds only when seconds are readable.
11.11
